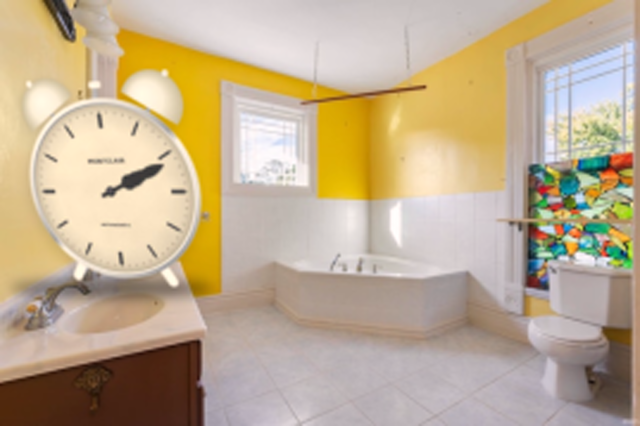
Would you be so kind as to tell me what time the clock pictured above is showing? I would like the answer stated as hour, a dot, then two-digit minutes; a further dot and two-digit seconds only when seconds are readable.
2.11
